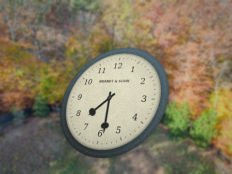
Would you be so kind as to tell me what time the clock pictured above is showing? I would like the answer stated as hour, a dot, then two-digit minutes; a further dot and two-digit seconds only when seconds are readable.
7.29
